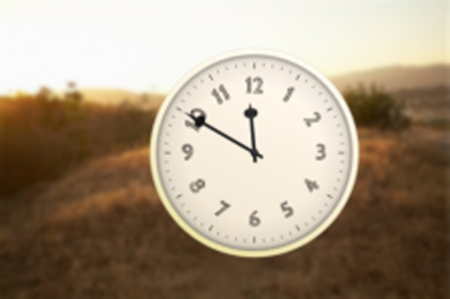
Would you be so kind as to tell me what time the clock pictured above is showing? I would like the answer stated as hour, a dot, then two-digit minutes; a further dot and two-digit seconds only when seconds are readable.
11.50
